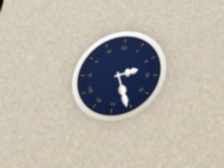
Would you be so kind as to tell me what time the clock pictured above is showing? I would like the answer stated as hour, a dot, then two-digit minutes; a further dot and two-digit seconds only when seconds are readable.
2.26
